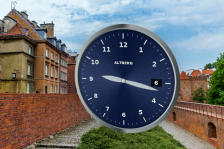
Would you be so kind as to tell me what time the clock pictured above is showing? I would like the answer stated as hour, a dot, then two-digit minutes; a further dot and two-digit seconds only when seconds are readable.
9.17
